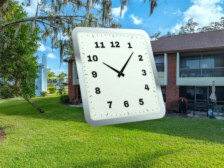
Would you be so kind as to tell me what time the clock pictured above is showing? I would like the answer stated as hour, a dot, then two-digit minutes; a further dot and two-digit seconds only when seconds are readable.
10.07
